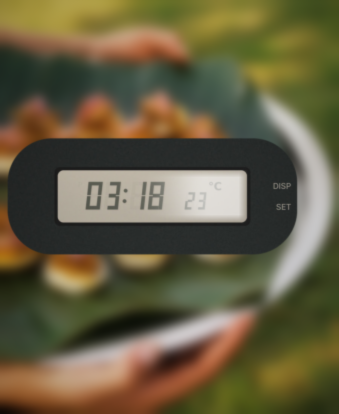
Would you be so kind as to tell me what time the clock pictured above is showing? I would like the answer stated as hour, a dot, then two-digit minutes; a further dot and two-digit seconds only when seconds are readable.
3.18
